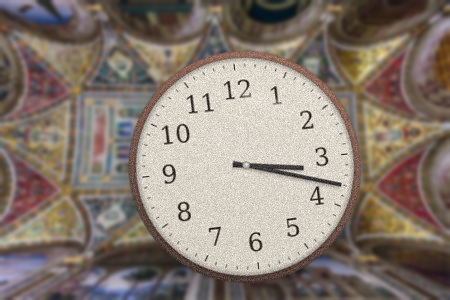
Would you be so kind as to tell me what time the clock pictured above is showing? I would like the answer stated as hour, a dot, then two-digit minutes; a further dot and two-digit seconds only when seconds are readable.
3.18
